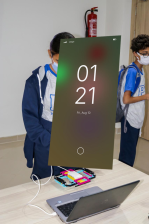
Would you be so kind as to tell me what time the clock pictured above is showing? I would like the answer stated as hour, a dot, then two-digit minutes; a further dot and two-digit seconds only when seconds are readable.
1.21
